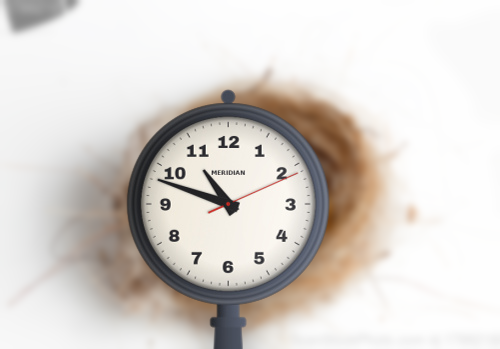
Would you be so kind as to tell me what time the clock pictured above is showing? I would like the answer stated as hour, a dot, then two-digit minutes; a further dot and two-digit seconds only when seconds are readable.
10.48.11
